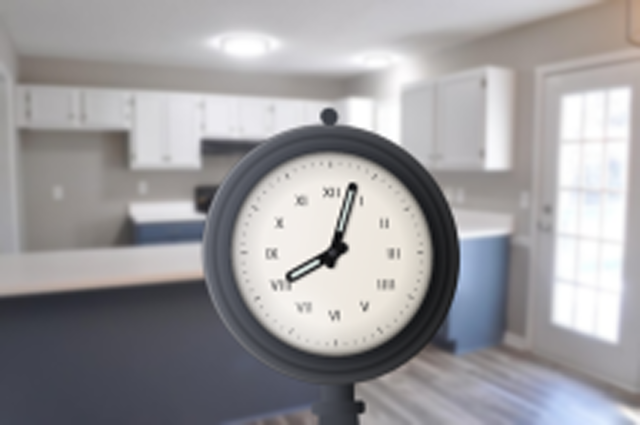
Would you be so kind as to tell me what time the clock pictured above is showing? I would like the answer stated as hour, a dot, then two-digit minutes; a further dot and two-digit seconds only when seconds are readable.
8.03
